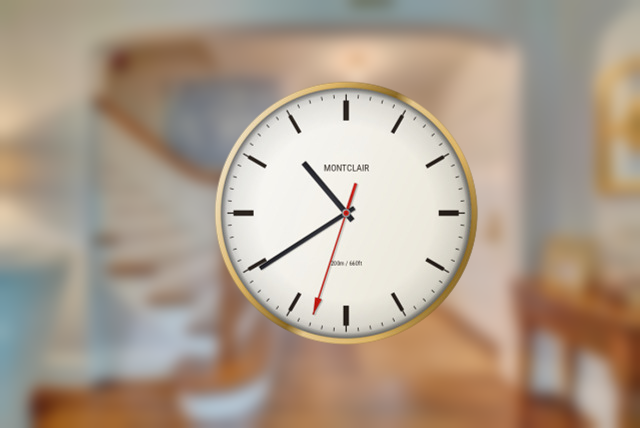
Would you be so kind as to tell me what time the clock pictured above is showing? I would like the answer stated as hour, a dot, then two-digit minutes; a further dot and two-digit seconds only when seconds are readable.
10.39.33
